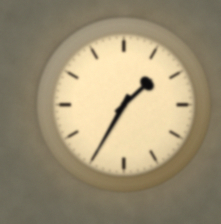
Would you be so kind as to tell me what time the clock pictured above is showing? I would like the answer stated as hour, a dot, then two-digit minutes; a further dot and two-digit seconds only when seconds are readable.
1.35
